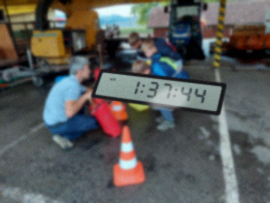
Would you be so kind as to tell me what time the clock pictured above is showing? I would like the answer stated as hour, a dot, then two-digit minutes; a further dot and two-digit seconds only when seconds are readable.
1.37.44
